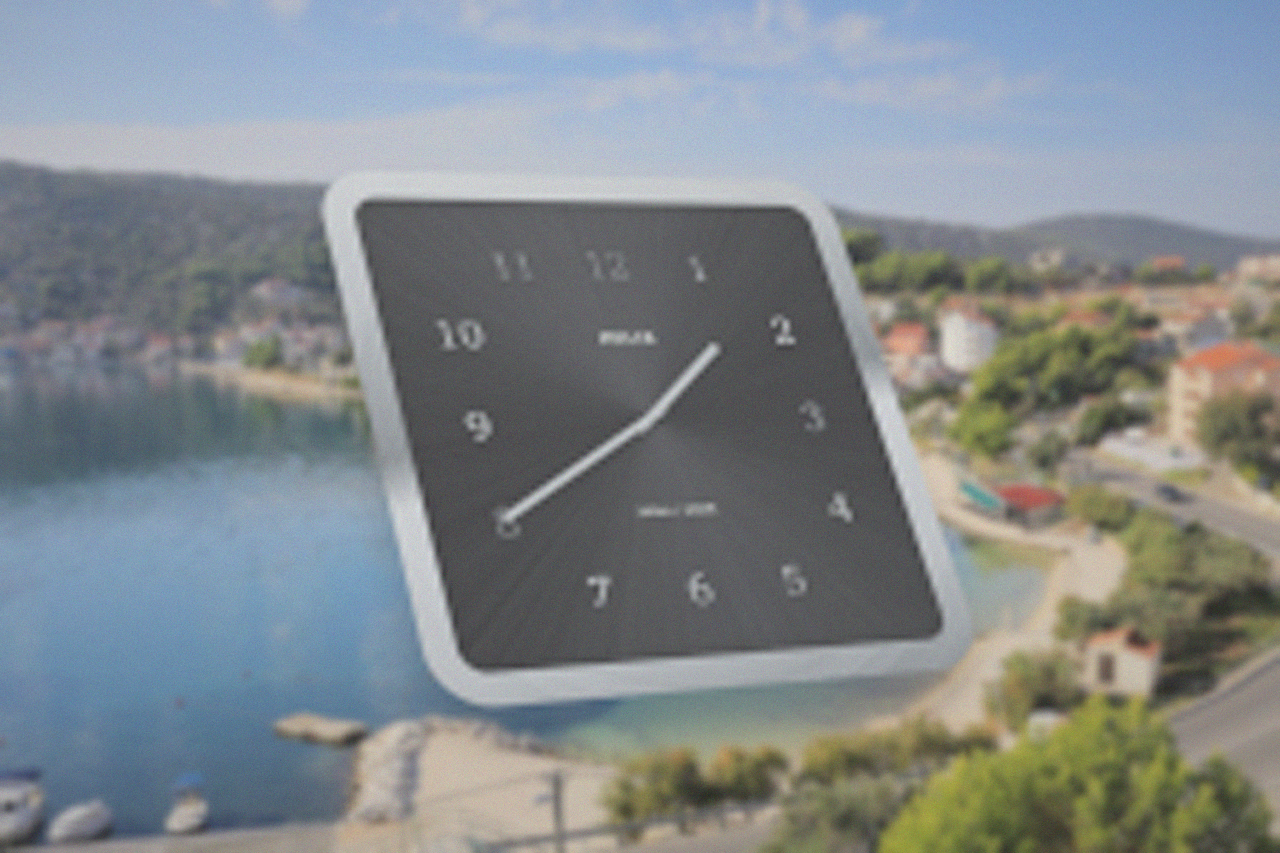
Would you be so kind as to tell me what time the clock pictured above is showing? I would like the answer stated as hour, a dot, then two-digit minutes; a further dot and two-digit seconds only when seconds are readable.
1.40
